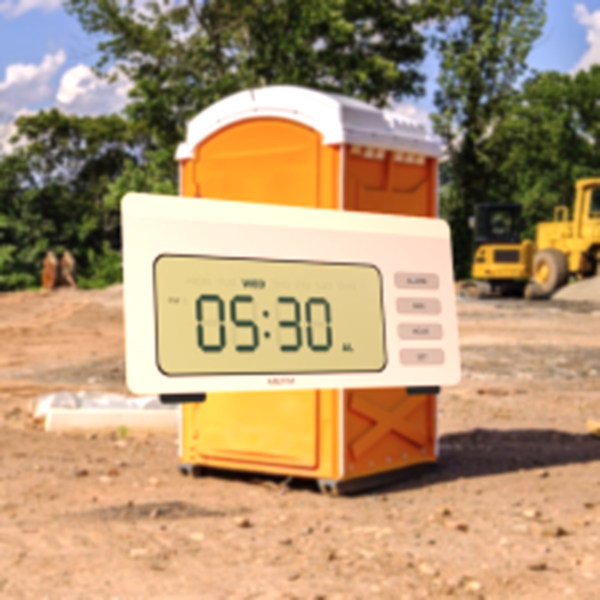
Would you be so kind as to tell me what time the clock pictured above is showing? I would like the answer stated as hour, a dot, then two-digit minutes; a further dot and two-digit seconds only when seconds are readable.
5.30
